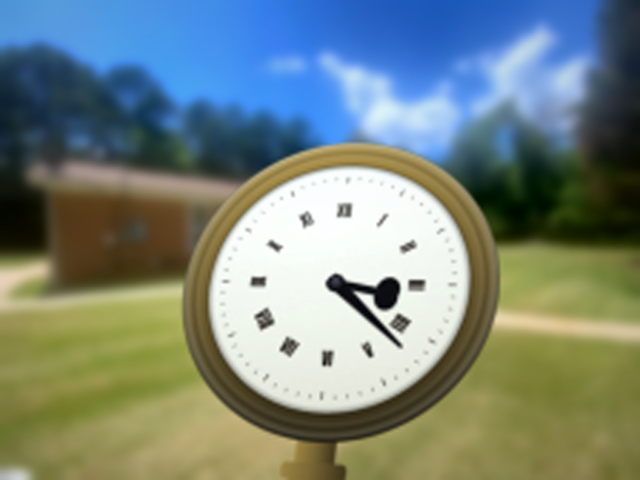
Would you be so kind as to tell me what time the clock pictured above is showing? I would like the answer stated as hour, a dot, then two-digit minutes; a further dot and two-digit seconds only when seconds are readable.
3.22
